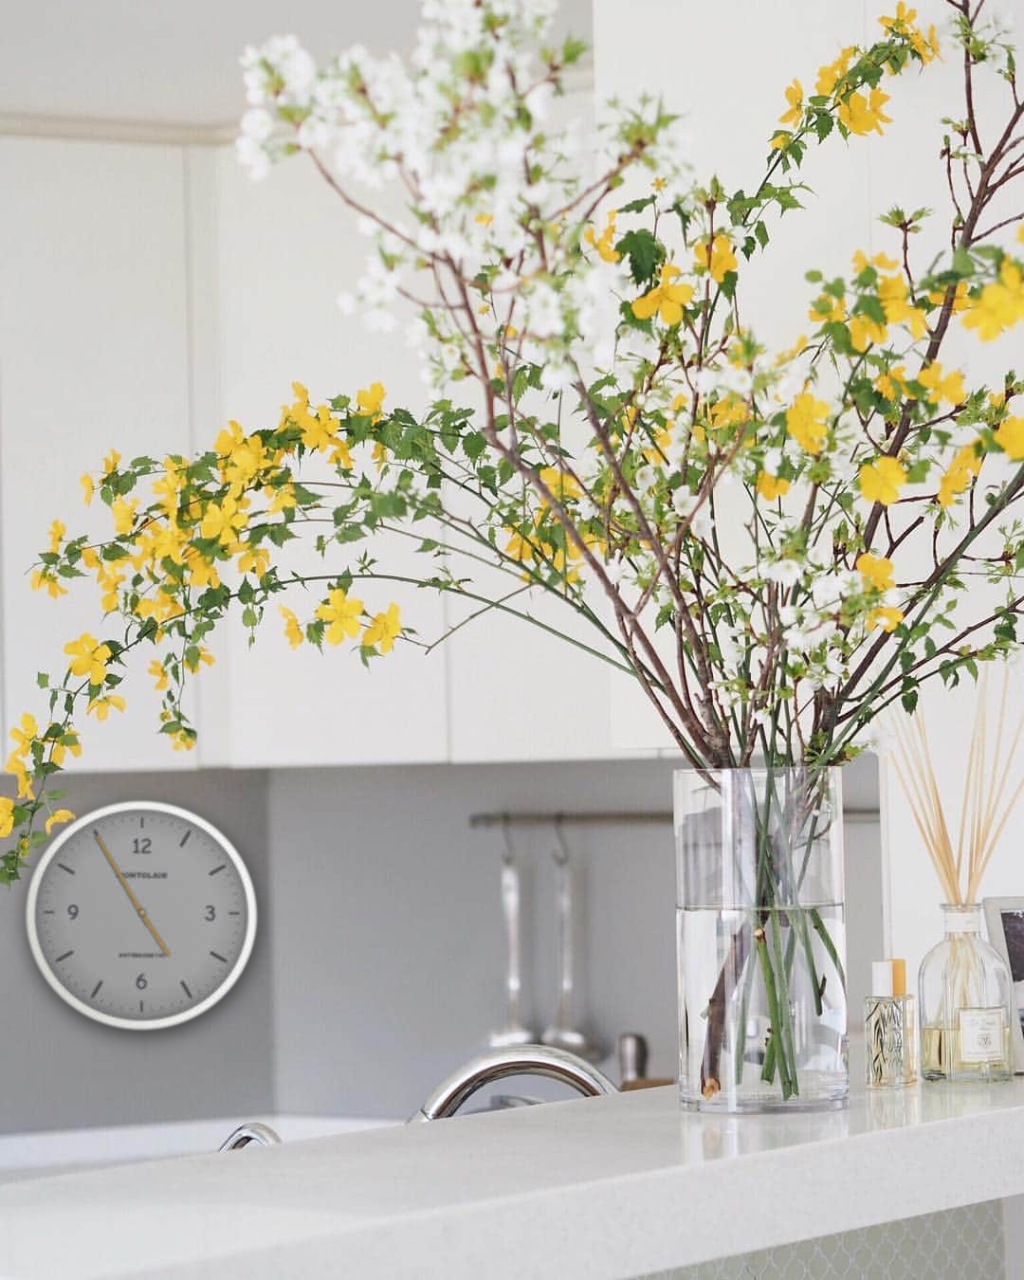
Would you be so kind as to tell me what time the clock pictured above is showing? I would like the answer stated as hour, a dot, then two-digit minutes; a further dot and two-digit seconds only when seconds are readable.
4.55
